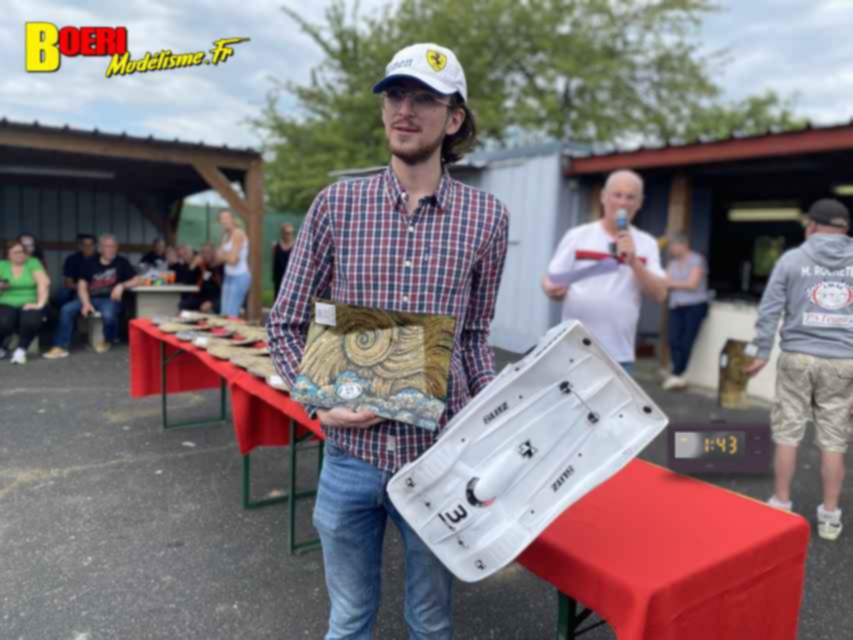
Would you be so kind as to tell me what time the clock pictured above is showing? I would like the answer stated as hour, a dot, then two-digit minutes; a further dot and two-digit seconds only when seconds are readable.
1.43
